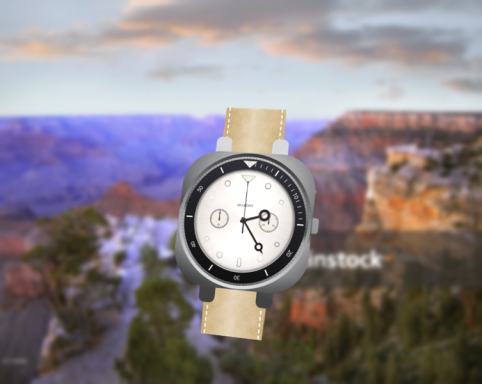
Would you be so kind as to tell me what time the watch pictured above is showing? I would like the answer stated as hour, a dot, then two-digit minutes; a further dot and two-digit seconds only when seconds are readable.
2.24
